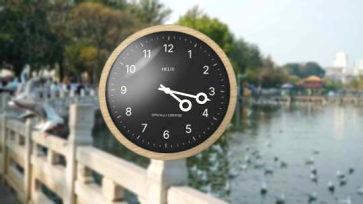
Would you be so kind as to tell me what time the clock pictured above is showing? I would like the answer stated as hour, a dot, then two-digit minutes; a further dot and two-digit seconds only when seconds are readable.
4.17
